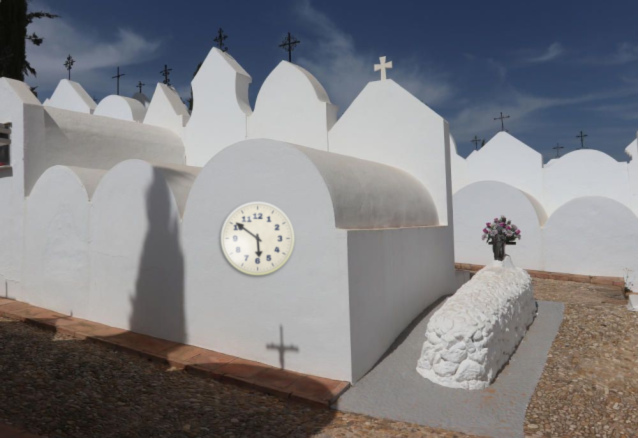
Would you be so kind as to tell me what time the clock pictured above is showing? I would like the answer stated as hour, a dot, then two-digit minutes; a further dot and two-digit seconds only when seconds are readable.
5.51
